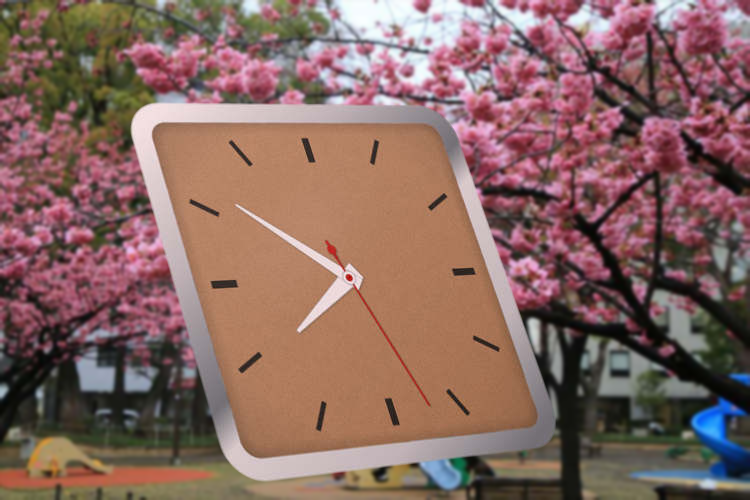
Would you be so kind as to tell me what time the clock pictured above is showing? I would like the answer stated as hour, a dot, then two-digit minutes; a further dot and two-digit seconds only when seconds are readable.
7.51.27
